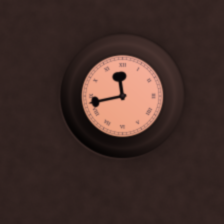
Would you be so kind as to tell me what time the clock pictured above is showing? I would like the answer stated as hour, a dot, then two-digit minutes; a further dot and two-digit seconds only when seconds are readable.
11.43
